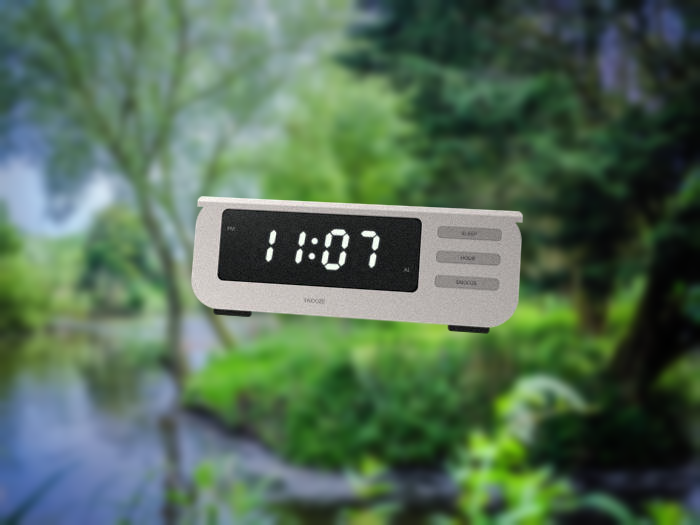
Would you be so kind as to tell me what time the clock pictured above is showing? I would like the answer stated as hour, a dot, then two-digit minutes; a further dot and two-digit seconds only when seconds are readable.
11.07
